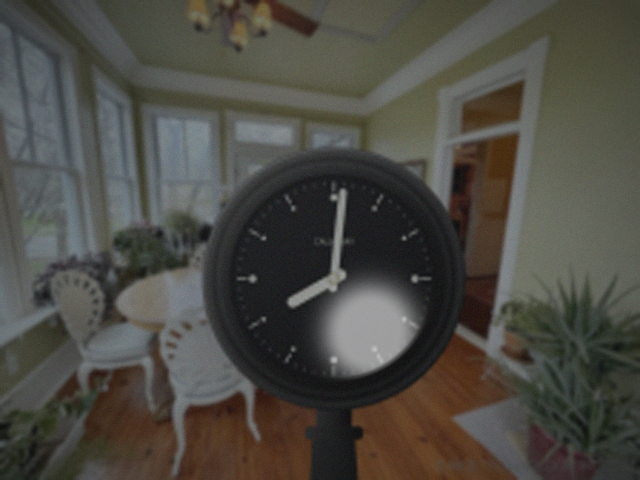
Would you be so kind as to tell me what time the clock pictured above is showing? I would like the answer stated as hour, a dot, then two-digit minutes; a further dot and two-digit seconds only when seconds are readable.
8.01
